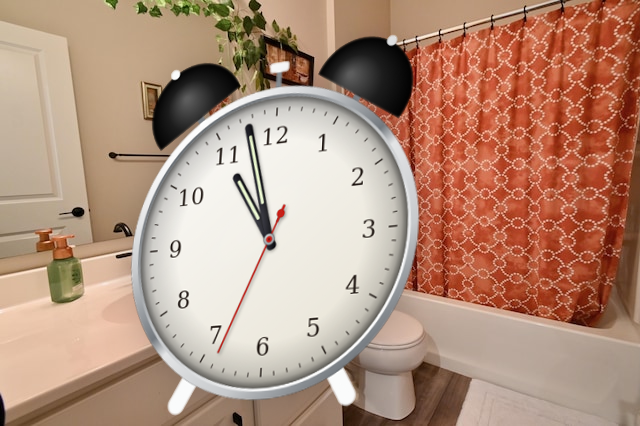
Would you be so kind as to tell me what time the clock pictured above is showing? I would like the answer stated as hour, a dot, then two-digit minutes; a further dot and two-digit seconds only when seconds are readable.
10.57.34
